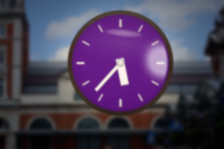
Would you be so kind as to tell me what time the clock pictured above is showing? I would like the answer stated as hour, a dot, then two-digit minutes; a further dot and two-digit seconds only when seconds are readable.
5.37
